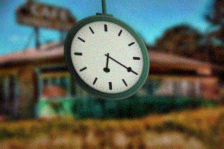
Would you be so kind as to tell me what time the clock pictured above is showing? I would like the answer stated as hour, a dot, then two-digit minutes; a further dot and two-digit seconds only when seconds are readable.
6.20
